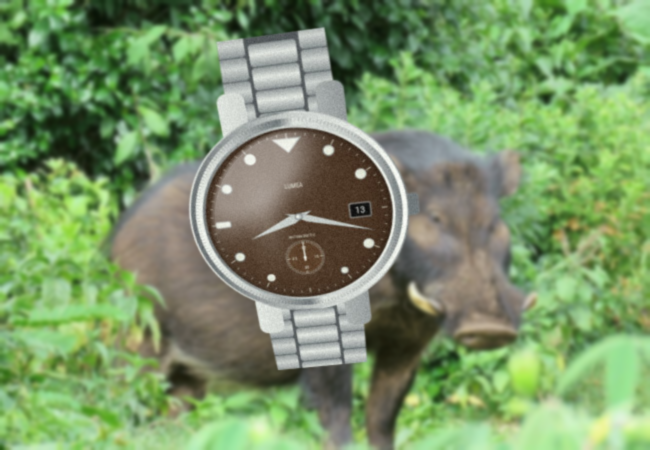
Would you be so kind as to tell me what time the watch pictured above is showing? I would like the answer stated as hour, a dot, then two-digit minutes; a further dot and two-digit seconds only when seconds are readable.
8.18
